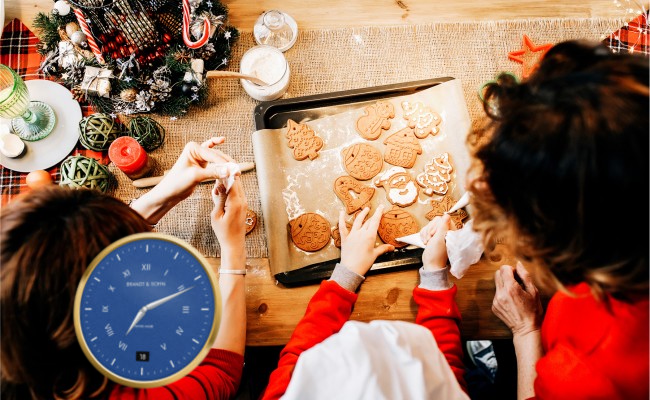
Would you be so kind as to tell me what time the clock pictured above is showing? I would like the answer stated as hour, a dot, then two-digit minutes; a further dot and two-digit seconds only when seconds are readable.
7.11
